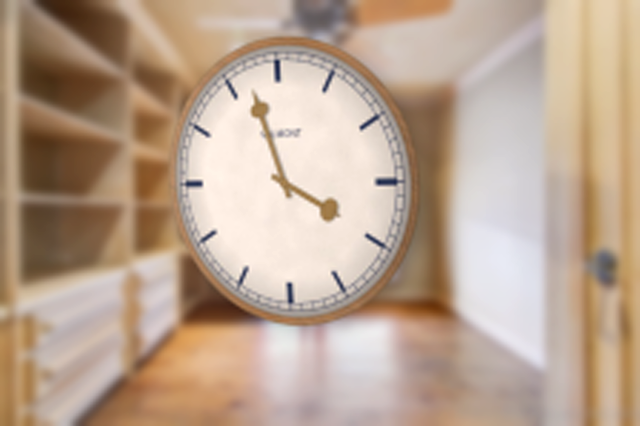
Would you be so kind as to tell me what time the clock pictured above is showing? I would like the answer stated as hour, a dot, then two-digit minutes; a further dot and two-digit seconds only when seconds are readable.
3.57
